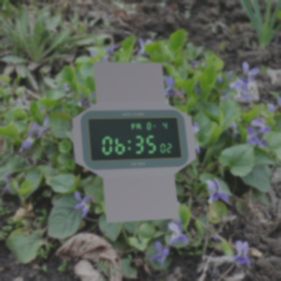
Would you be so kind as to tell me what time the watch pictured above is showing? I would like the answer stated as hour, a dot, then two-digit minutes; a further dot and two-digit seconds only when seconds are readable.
6.35
